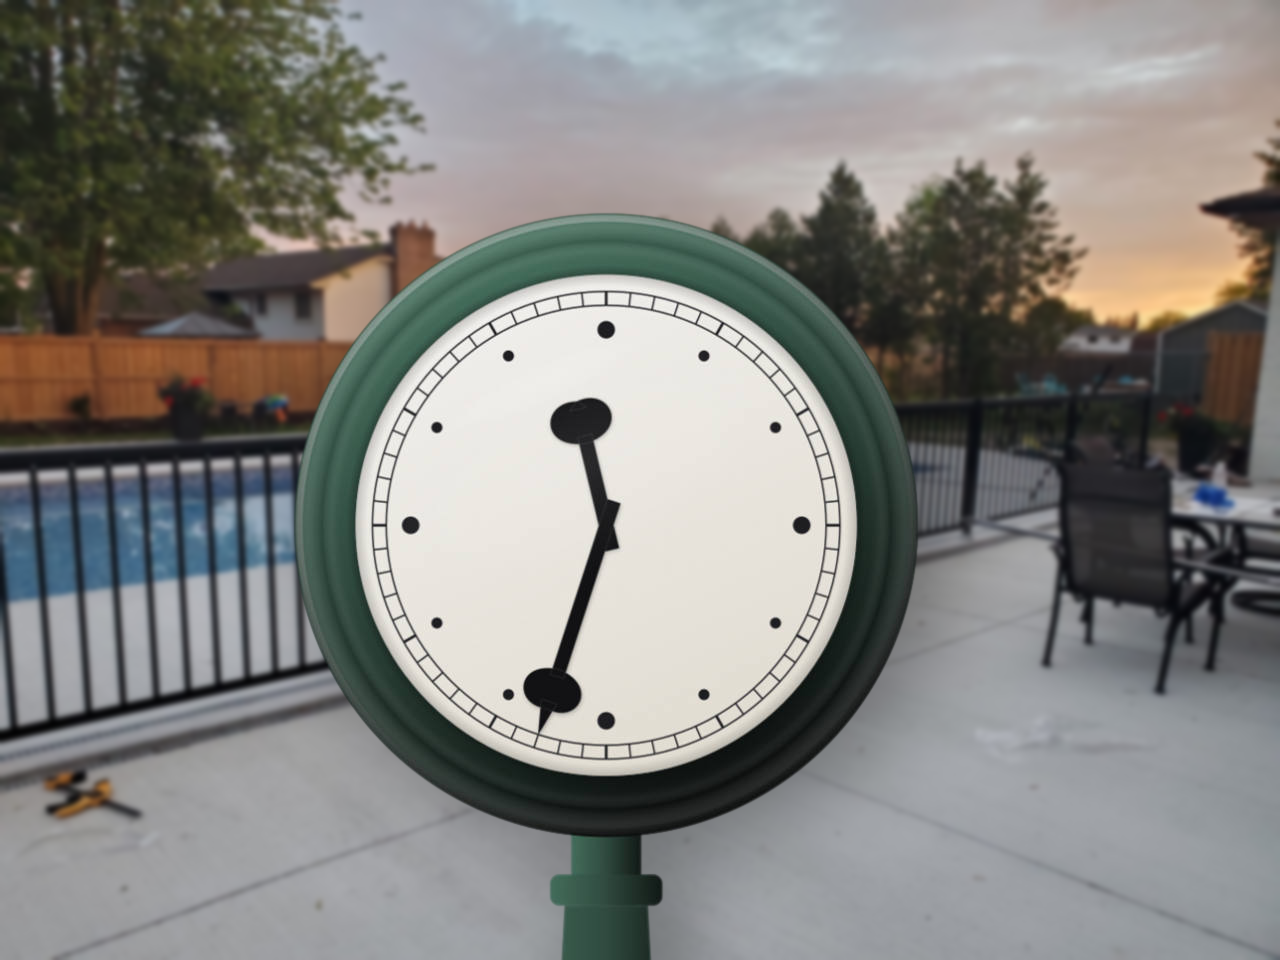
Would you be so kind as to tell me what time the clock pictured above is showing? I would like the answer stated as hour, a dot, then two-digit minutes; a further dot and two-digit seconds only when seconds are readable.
11.33
